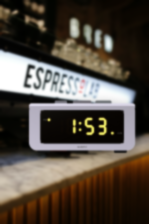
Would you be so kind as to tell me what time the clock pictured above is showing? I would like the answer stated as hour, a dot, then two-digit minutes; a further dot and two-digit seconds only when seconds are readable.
1.53
